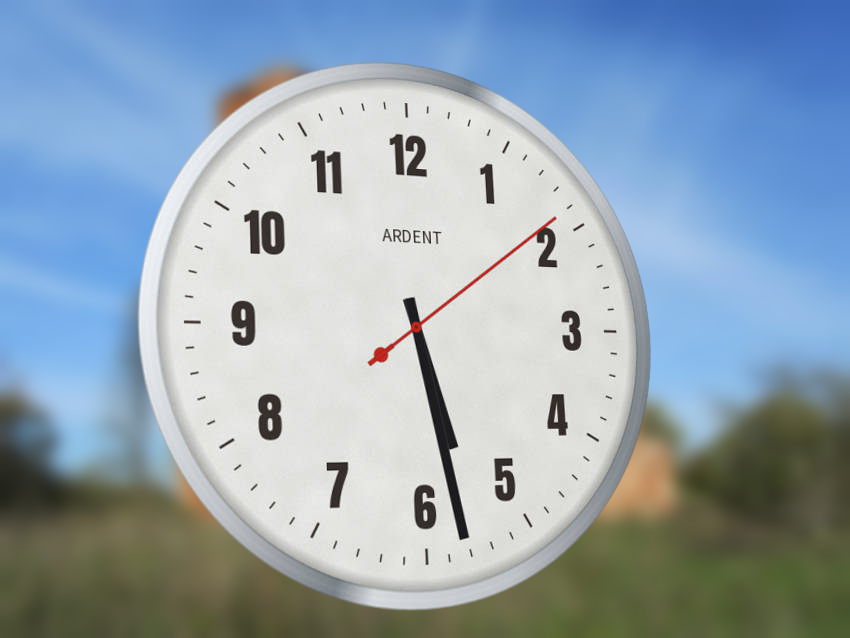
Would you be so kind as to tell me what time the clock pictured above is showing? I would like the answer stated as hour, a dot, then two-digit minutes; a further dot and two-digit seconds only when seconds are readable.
5.28.09
